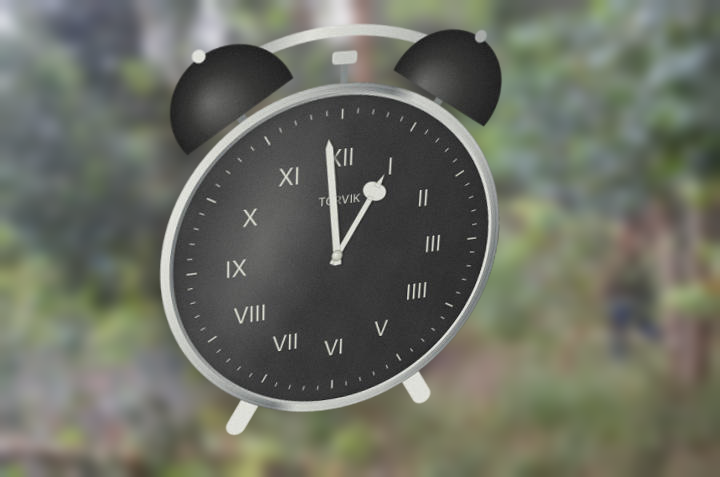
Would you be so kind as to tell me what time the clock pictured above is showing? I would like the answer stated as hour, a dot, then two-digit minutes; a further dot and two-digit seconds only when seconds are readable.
12.59
